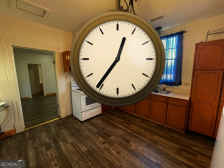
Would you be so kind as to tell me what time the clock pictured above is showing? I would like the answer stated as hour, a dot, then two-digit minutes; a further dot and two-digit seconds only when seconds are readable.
12.36
